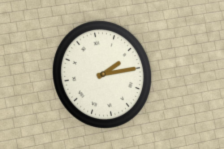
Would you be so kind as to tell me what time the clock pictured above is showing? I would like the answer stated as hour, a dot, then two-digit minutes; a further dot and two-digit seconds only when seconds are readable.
2.15
